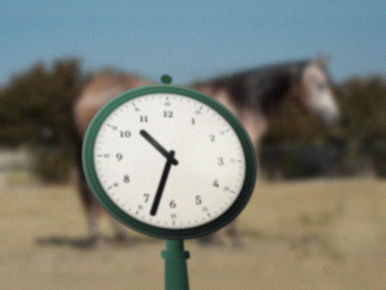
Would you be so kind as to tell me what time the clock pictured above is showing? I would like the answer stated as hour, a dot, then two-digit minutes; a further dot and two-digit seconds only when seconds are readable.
10.33
